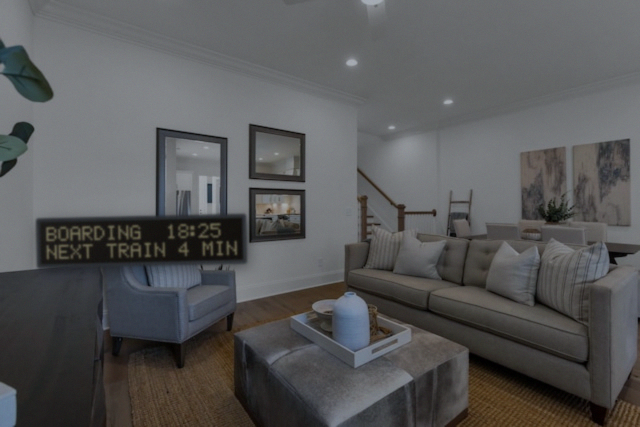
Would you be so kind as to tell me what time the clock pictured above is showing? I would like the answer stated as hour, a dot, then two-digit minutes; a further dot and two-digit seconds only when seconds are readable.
18.25
